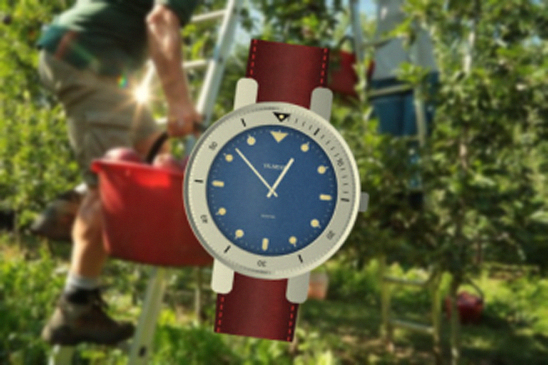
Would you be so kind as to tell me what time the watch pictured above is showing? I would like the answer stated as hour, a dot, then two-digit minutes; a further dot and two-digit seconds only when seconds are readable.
12.52
